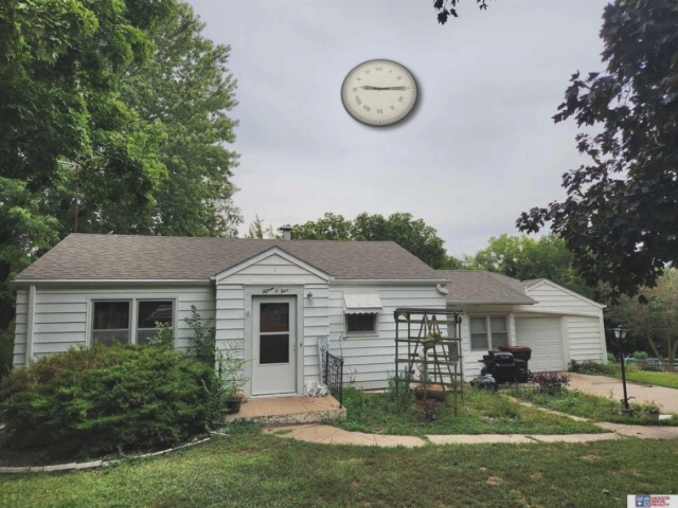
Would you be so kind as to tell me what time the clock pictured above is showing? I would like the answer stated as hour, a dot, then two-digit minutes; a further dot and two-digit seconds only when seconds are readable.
9.15
